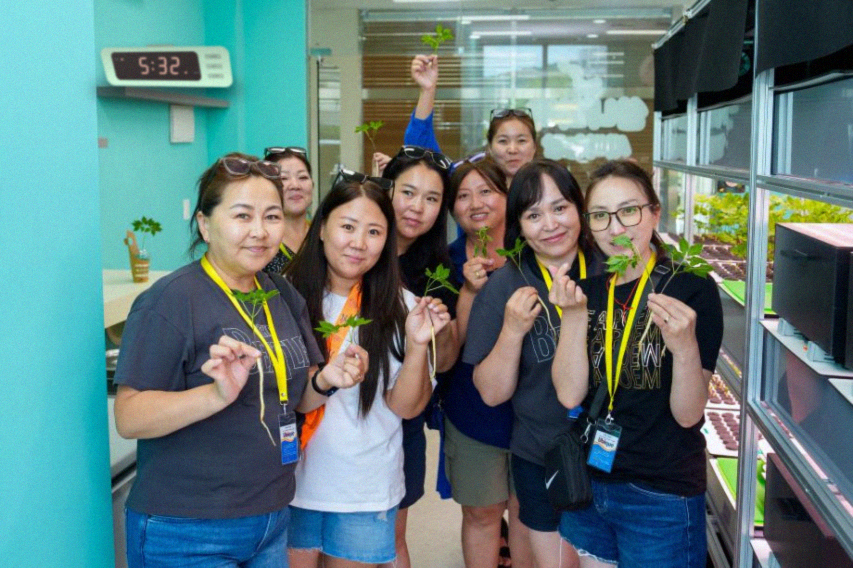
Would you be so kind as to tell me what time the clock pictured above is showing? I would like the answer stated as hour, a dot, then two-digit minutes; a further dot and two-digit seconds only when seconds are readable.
5.32
